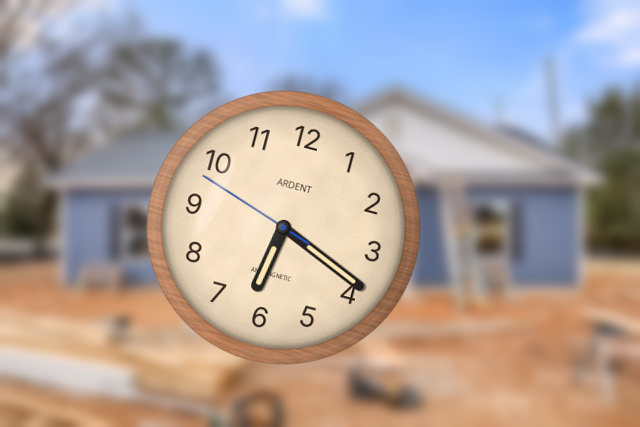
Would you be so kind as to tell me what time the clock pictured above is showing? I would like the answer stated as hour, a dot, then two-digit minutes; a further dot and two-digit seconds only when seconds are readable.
6.18.48
